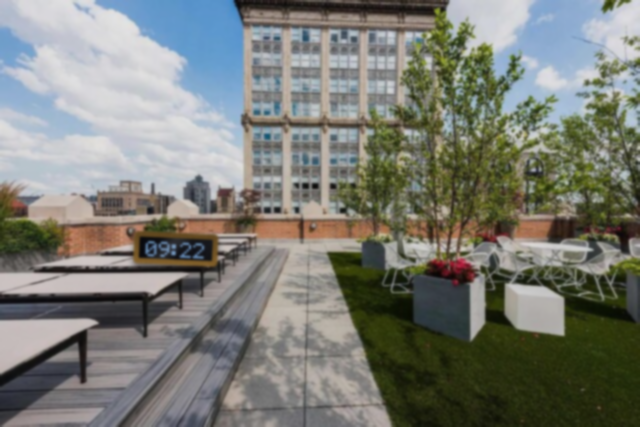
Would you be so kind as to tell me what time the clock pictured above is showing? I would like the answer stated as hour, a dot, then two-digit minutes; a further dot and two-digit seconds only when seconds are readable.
9.22
